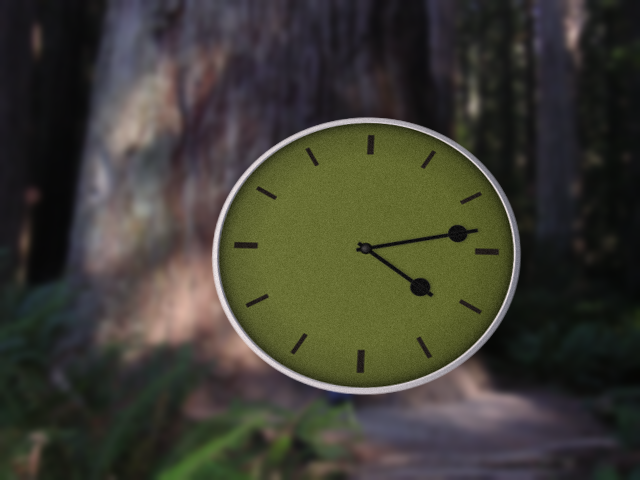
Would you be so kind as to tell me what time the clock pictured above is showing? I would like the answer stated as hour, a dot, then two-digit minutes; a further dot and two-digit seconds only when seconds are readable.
4.13
